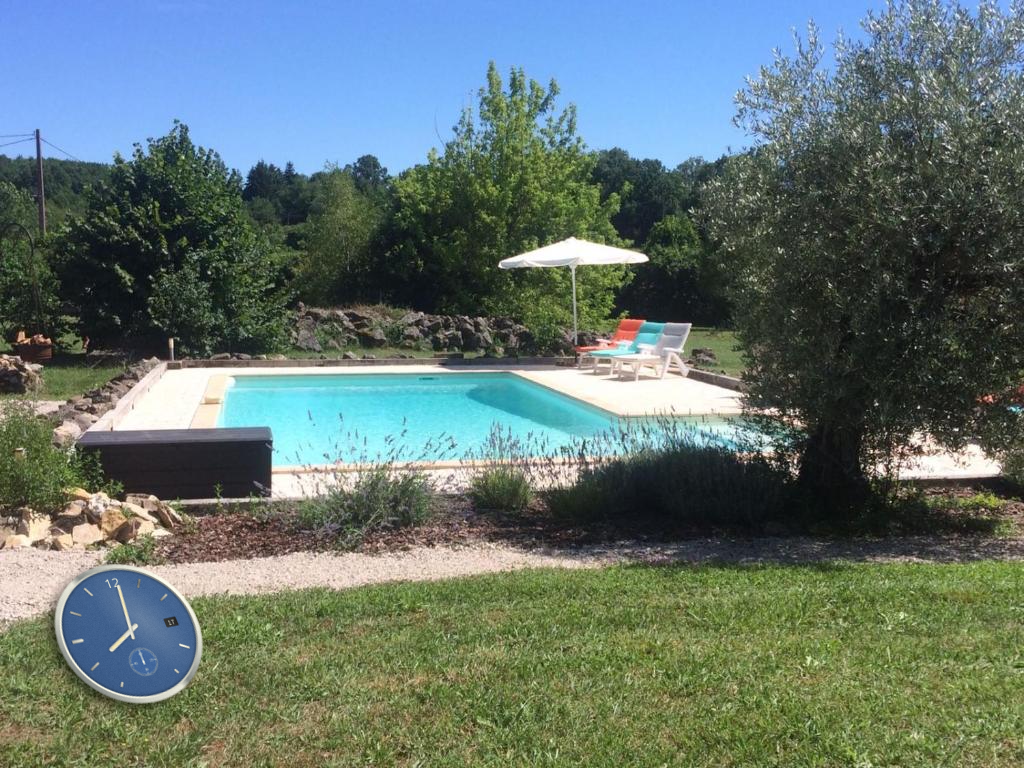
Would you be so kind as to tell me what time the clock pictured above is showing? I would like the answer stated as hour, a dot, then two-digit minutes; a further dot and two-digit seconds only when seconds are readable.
8.01
